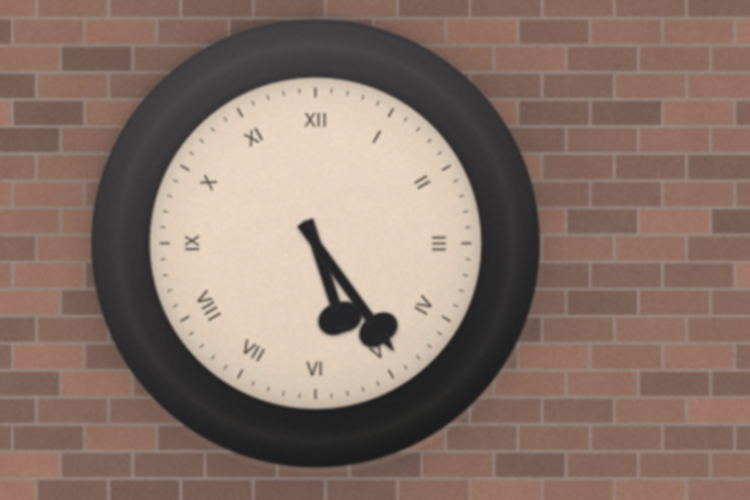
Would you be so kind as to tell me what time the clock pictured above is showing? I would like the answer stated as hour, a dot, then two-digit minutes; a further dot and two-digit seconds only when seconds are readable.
5.24
